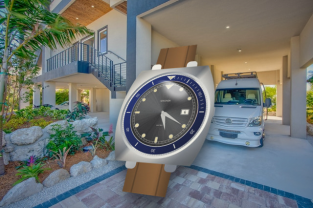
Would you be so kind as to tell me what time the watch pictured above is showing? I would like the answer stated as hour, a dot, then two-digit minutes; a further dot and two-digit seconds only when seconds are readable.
5.20
